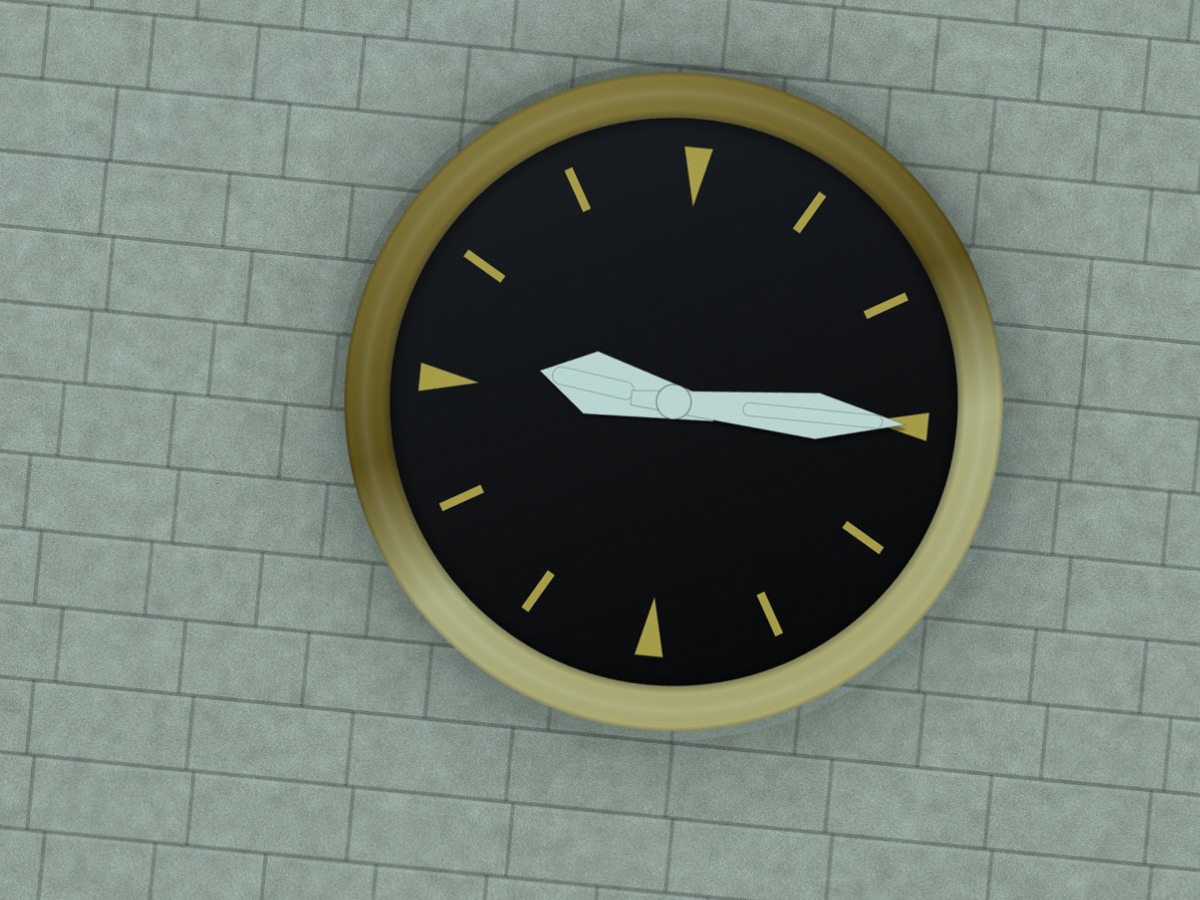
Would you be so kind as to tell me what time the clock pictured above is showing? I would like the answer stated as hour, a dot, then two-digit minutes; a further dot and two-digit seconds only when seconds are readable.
9.15
